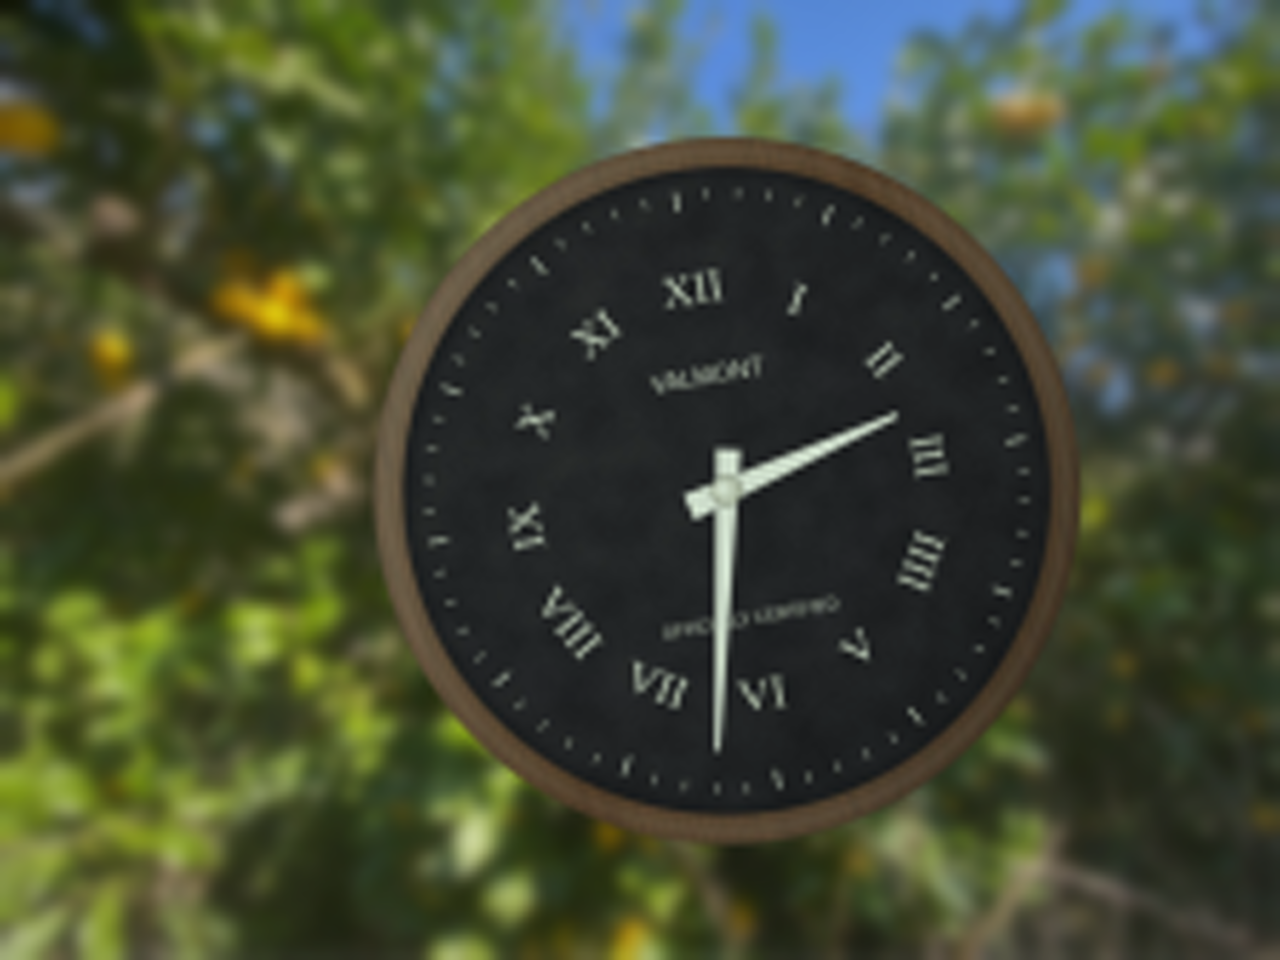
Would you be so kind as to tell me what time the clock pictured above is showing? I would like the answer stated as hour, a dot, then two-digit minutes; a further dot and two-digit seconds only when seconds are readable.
2.32
